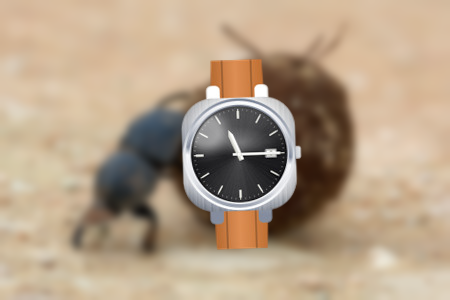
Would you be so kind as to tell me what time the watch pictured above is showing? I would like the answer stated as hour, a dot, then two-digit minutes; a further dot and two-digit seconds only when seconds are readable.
11.15
